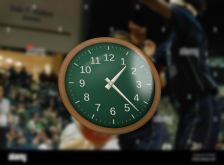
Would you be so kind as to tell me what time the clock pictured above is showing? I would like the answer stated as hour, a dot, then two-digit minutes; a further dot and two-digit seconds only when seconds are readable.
1.23
